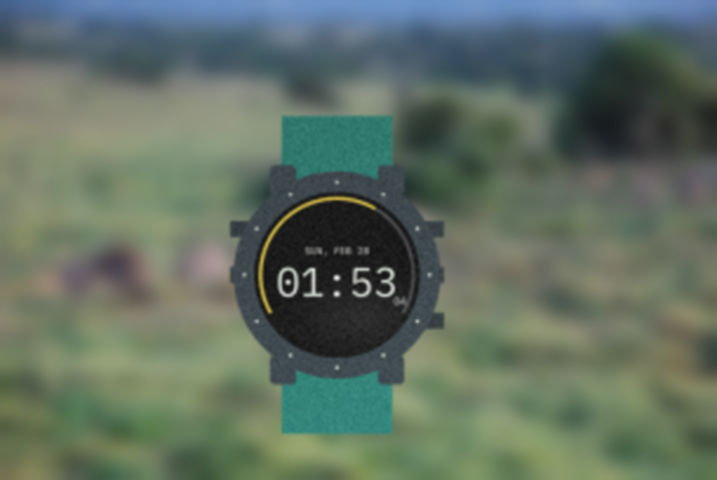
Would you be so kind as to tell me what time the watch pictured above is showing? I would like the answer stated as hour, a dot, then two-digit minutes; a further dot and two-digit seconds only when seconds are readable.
1.53
